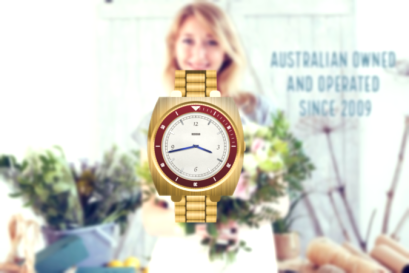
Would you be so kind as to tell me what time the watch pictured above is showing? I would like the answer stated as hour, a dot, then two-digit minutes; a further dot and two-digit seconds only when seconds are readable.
3.43
